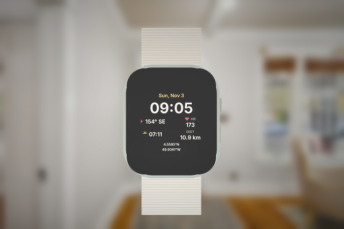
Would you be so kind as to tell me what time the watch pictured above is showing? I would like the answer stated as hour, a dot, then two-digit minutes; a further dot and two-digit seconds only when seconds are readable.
9.05
